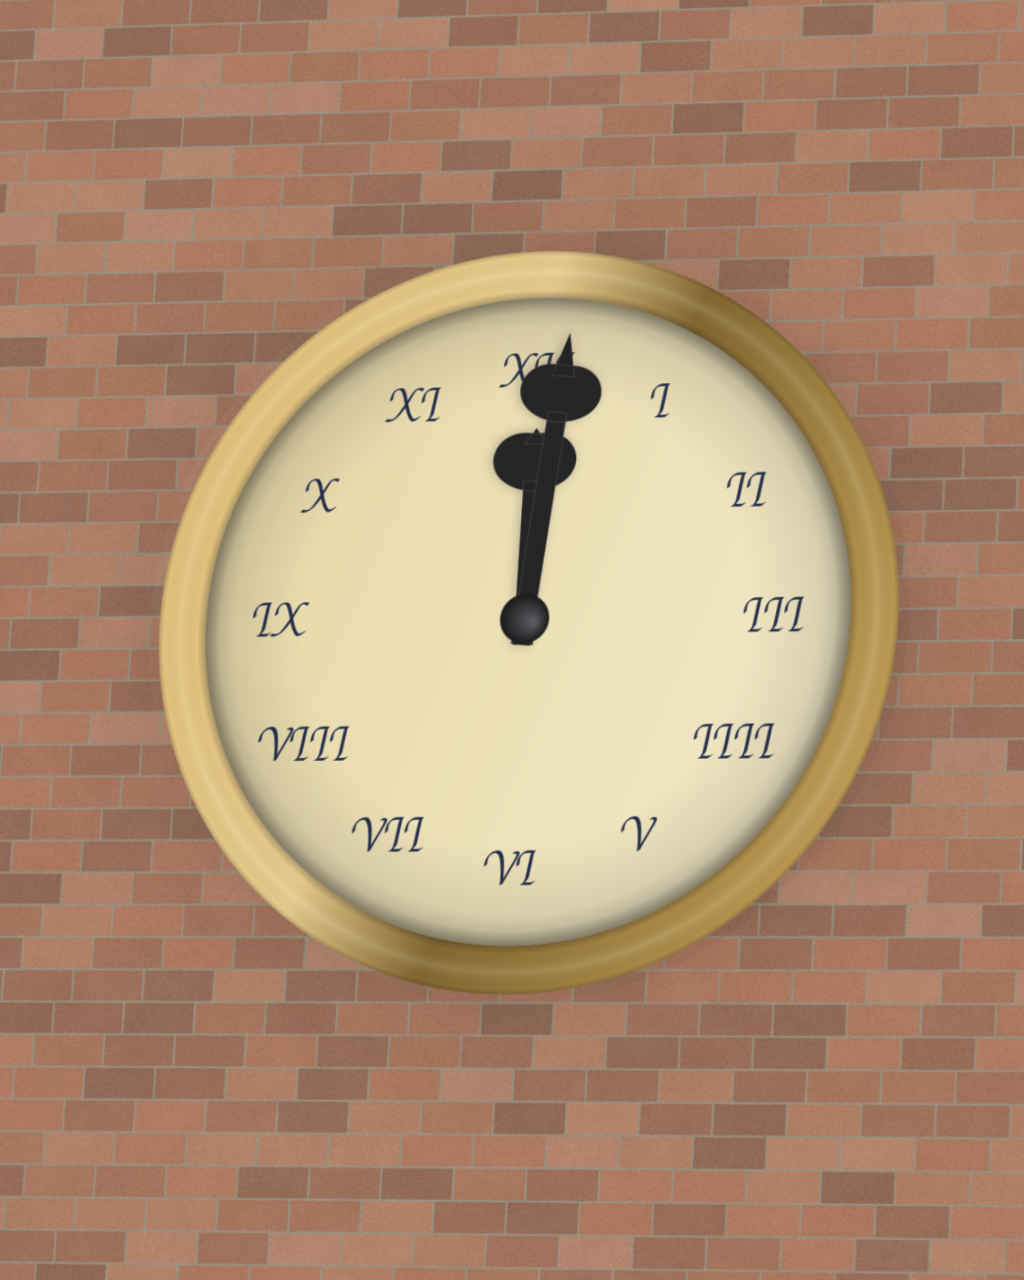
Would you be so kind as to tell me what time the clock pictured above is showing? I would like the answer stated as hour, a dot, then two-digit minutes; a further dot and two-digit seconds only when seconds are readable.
12.01
